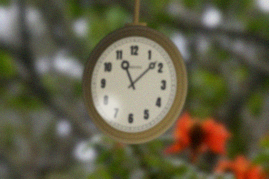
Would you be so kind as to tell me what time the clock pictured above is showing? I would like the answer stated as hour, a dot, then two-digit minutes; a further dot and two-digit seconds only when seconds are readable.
11.08
